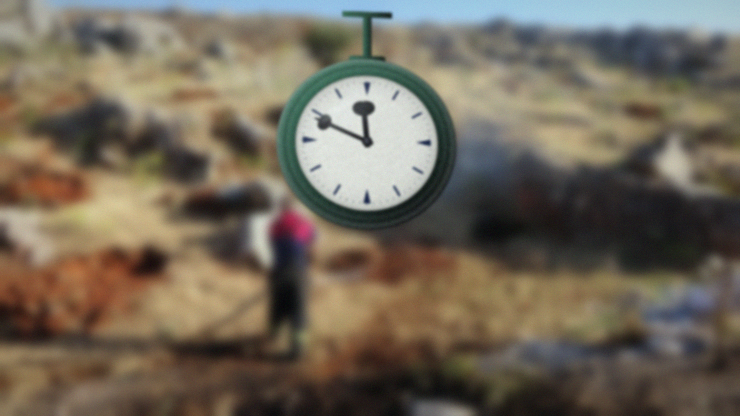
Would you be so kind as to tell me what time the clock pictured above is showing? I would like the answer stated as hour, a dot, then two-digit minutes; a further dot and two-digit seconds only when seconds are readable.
11.49
